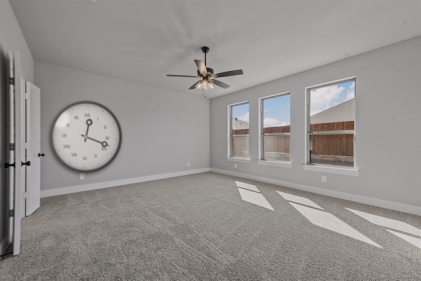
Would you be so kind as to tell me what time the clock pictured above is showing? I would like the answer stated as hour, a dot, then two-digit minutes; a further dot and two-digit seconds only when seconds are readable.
12.18
